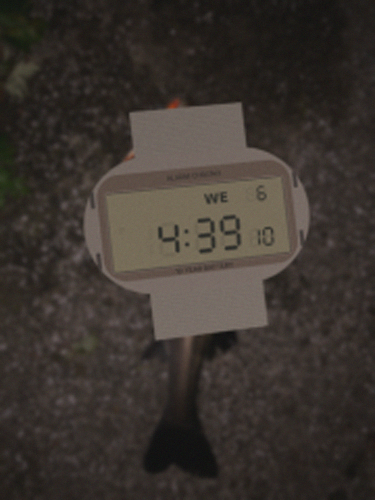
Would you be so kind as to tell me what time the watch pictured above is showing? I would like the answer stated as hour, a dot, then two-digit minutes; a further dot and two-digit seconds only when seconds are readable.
4.39.10
